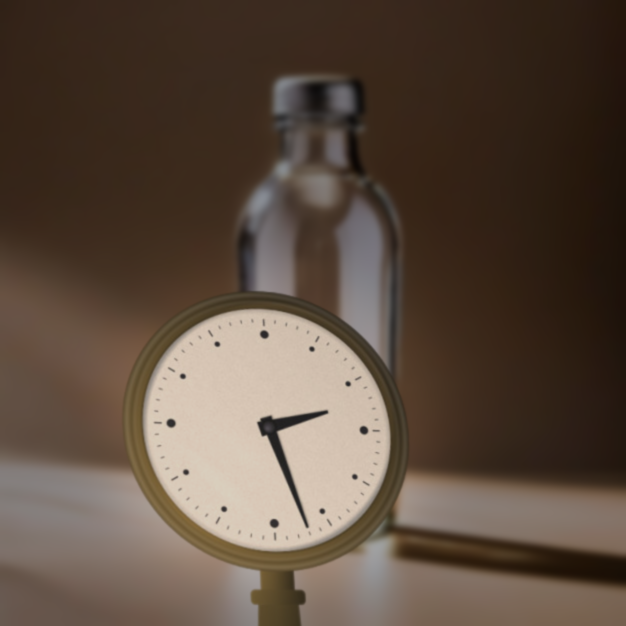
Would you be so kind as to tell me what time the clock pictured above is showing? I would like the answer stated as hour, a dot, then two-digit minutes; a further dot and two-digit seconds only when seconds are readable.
2.27
